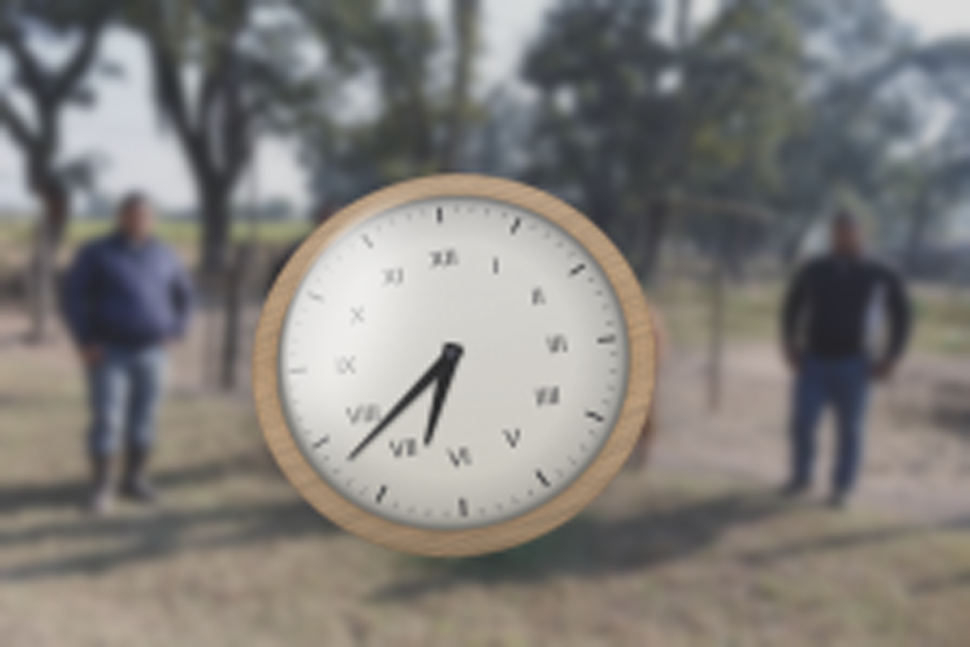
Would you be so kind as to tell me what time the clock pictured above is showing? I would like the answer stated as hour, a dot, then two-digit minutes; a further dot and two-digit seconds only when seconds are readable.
6.38
